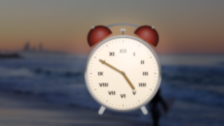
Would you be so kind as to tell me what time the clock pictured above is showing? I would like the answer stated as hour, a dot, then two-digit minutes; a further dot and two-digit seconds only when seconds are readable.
4.50
